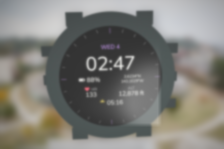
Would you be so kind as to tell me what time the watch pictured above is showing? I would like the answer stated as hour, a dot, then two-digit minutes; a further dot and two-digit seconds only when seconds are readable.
2.47
